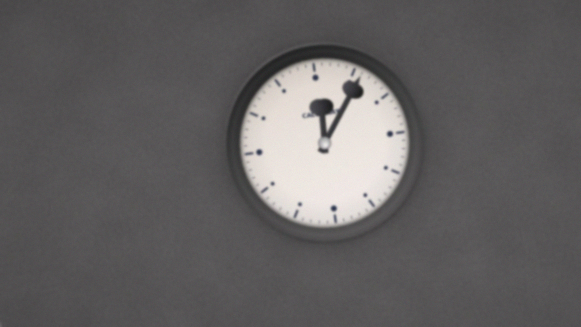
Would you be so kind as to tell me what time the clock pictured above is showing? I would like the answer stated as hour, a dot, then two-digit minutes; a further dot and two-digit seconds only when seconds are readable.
12.06
